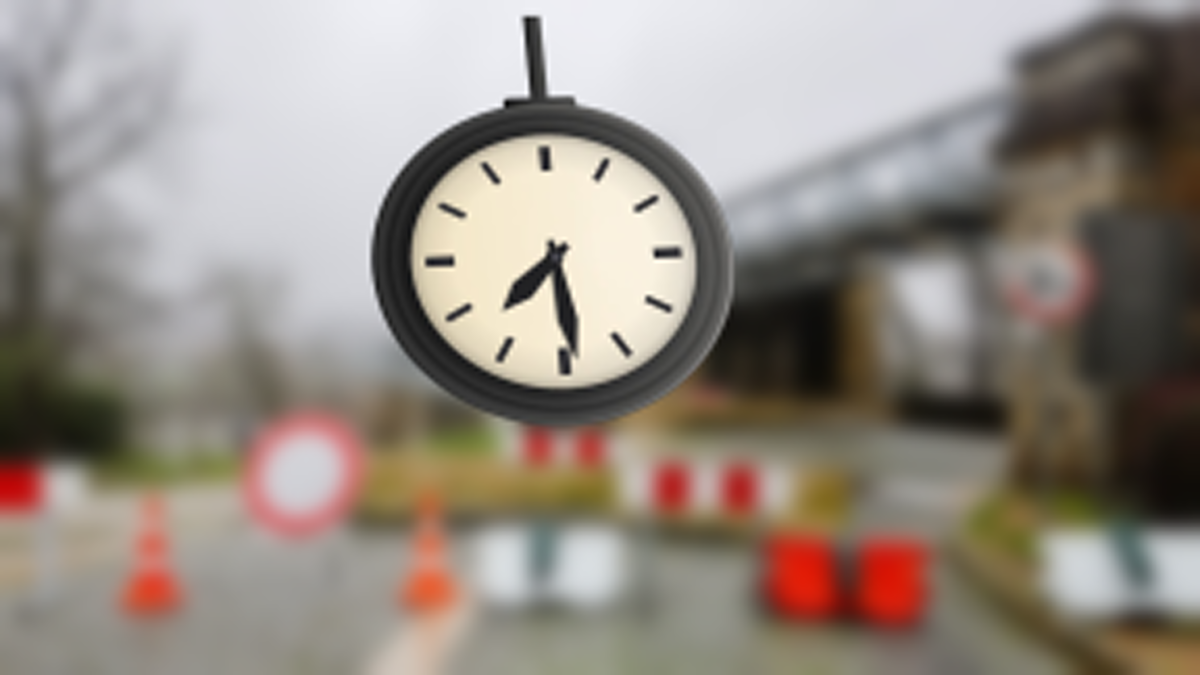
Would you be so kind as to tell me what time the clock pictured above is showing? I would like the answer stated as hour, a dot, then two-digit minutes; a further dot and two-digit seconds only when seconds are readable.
7.29
